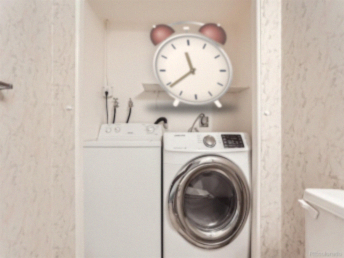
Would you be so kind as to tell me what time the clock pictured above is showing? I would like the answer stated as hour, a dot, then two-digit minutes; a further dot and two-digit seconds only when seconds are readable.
11.39
